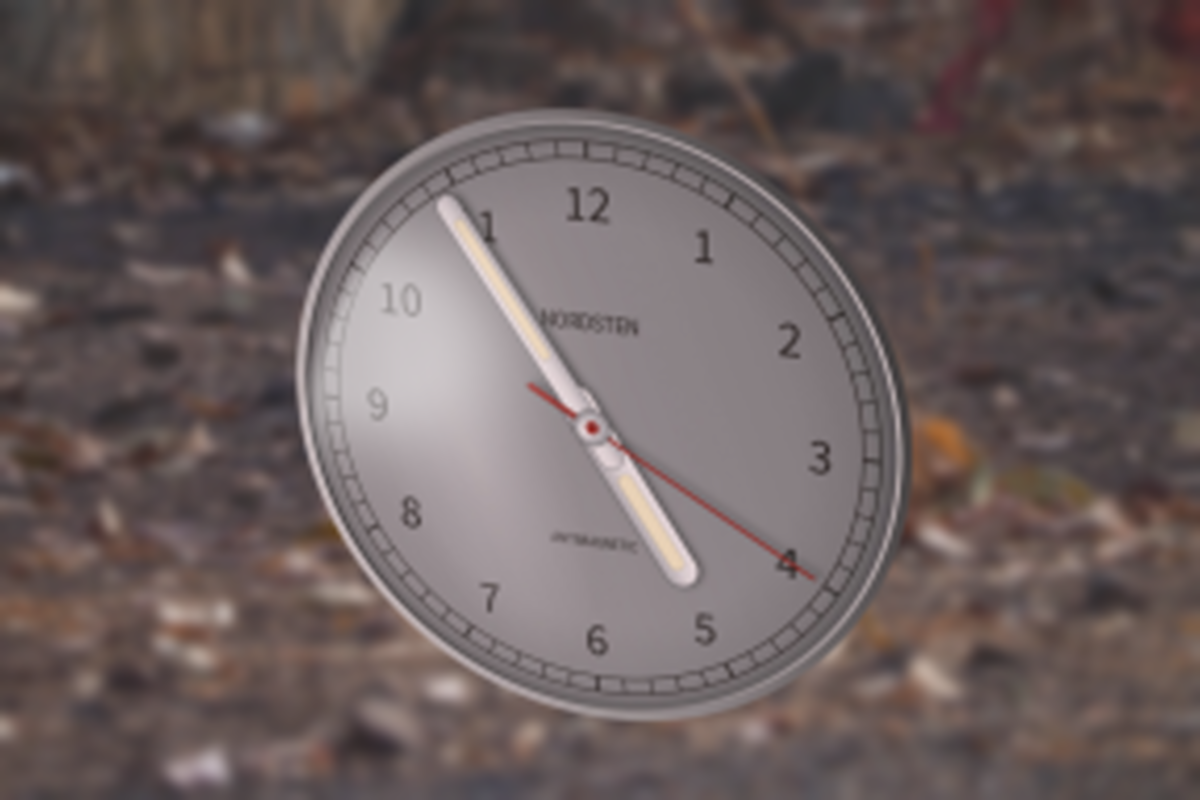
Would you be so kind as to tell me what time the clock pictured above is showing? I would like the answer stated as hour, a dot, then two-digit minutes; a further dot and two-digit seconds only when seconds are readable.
4.54.20
